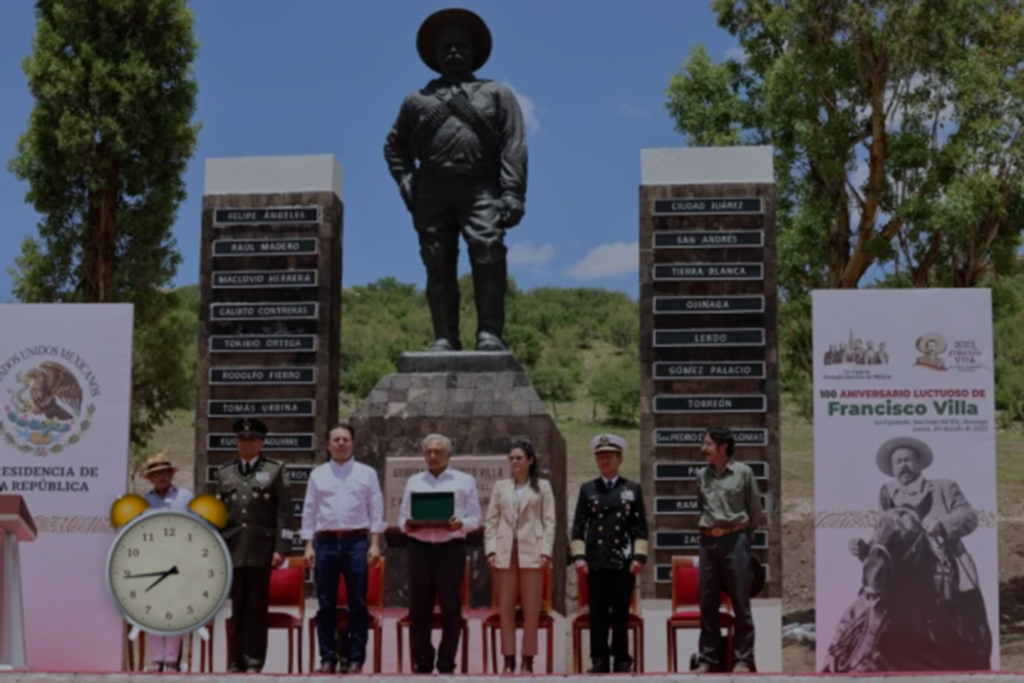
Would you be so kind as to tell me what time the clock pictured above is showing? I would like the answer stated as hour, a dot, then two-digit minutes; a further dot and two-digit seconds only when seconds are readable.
7.44
